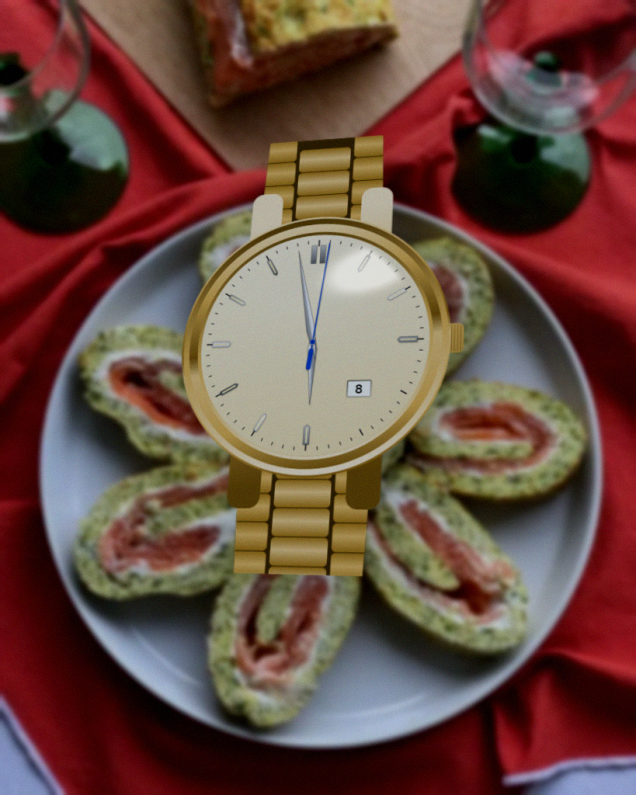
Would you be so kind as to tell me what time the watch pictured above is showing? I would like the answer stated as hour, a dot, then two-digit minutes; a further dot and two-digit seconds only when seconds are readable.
5.58.01
